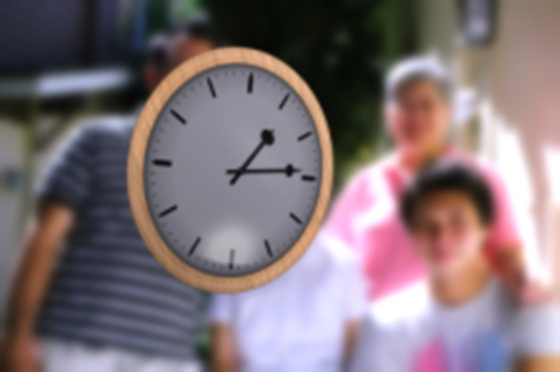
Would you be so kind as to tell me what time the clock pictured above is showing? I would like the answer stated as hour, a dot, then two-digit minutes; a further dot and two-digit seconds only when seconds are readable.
1.14
